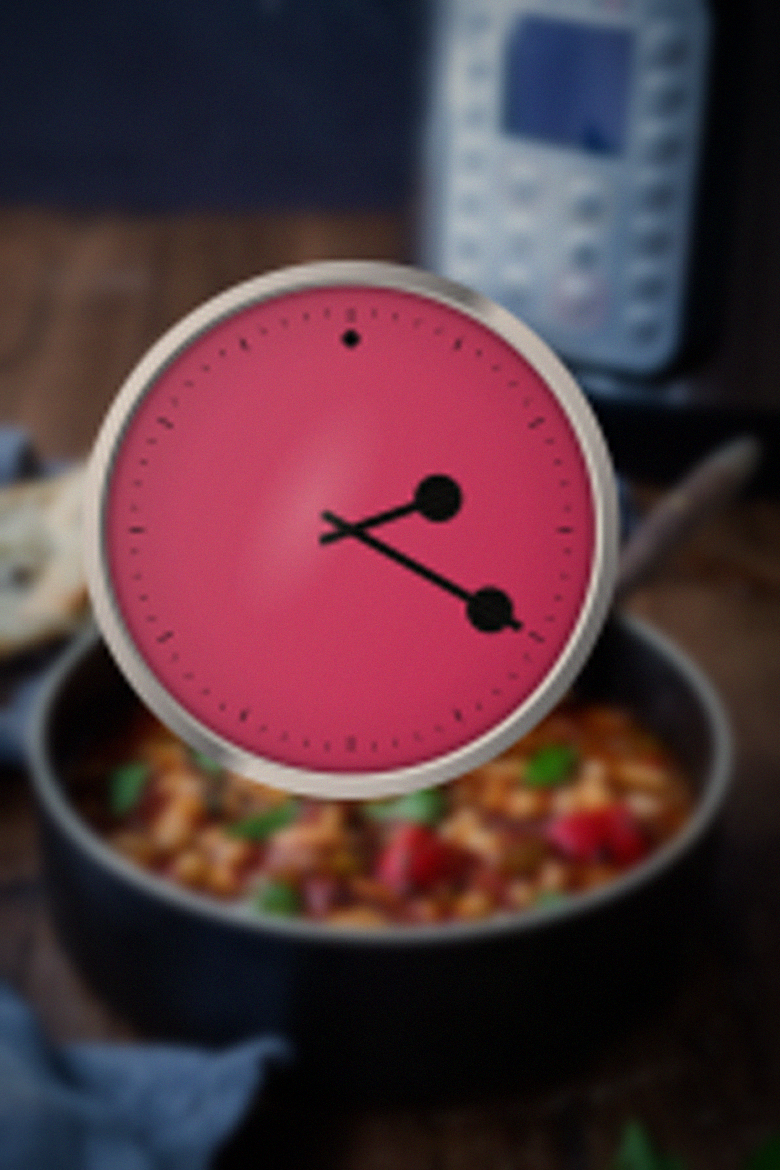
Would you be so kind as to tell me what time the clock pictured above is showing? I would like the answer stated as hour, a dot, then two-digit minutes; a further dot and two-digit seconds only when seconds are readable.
2.20
